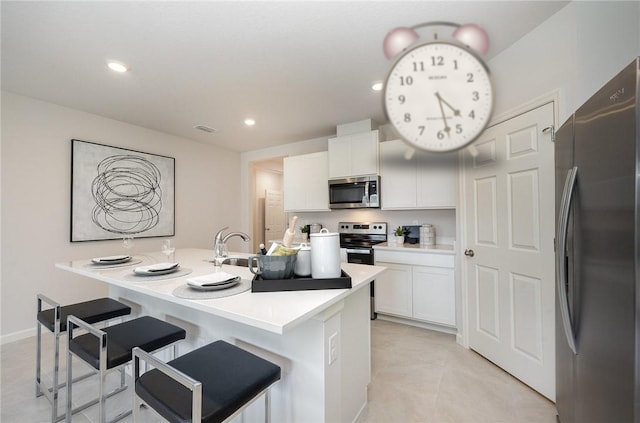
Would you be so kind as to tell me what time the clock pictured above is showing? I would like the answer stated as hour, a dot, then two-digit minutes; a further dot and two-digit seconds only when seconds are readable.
4.28
